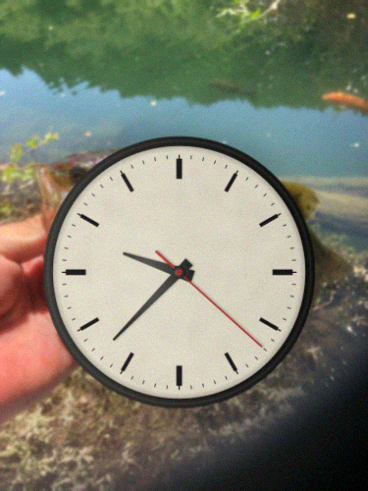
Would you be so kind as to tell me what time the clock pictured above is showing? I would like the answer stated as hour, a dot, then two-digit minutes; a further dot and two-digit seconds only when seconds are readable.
9.37.22
